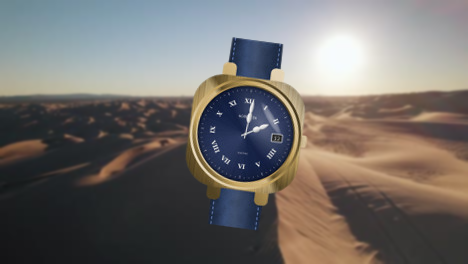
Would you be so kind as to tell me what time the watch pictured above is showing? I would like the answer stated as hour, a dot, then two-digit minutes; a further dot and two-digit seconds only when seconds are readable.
2.01
